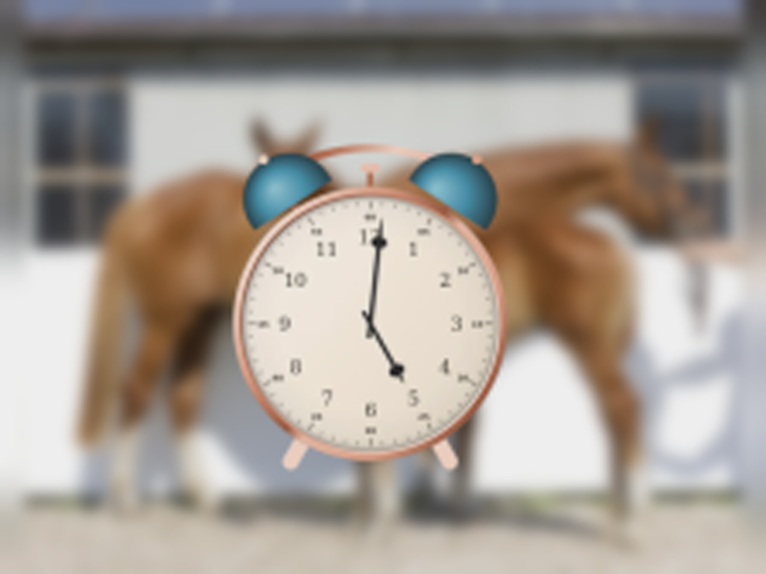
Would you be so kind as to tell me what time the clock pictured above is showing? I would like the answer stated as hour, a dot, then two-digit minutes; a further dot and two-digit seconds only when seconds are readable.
5.01
